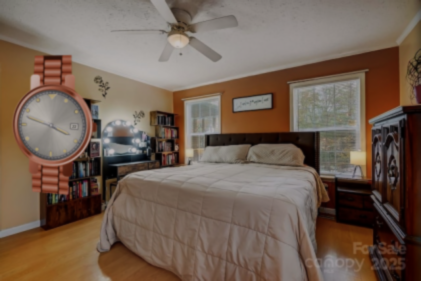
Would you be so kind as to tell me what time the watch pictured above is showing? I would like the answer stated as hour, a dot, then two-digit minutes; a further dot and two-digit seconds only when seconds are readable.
3.48
